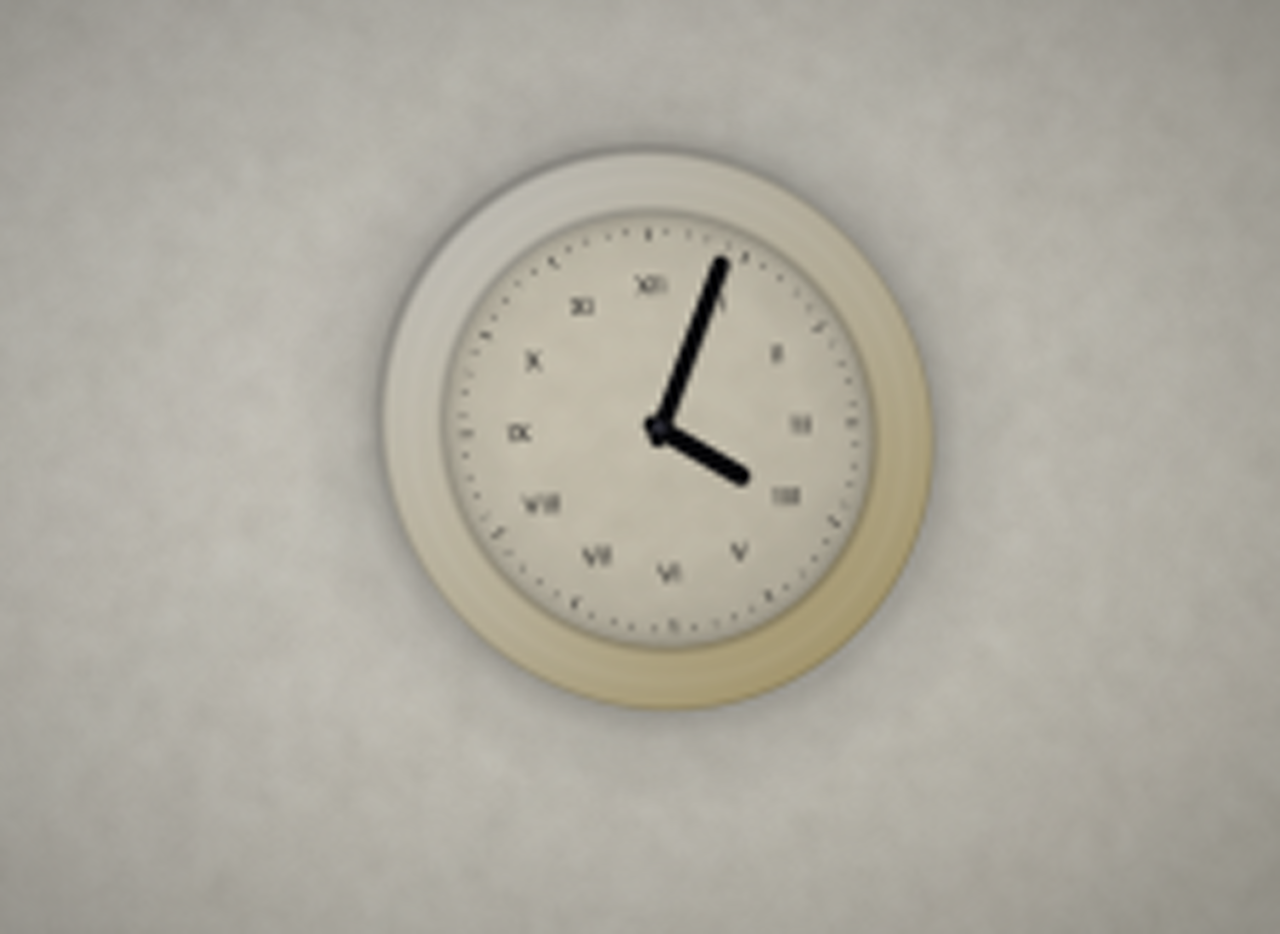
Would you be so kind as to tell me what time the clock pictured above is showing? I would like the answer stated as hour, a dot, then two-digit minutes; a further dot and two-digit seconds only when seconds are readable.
4.04
